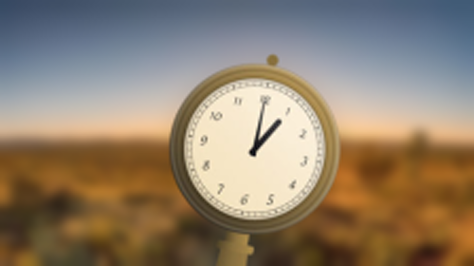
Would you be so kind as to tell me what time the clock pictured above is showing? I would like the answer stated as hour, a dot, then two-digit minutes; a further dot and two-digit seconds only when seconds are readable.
1.00
